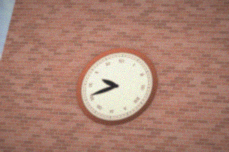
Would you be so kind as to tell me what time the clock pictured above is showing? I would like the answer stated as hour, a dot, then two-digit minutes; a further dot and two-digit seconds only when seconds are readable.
9.41
